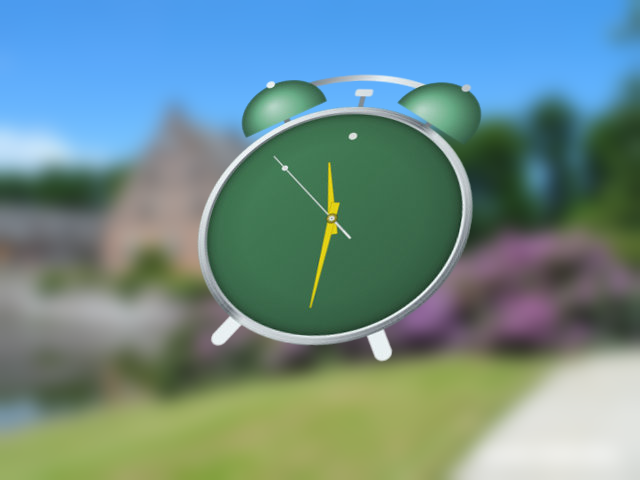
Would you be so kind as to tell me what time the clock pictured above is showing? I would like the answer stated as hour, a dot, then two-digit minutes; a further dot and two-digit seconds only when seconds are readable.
11.29.52
